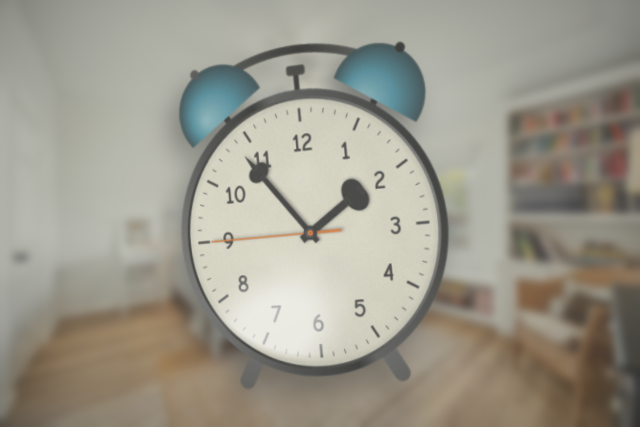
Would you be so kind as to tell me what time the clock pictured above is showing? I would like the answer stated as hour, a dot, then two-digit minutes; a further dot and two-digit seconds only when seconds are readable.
1.53.45
